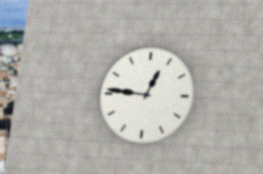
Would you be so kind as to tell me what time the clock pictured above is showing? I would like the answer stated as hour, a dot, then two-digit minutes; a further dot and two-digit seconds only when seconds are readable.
12.46
